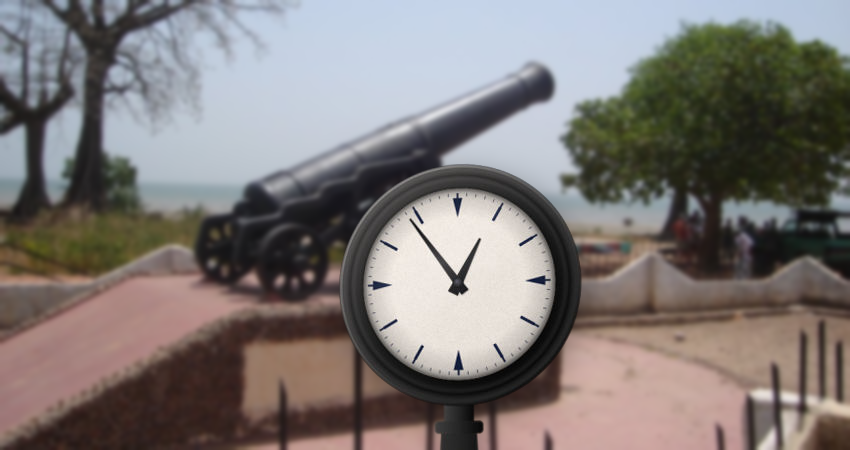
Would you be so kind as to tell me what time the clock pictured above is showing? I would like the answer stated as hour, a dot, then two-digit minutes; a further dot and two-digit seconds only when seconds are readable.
12.54
